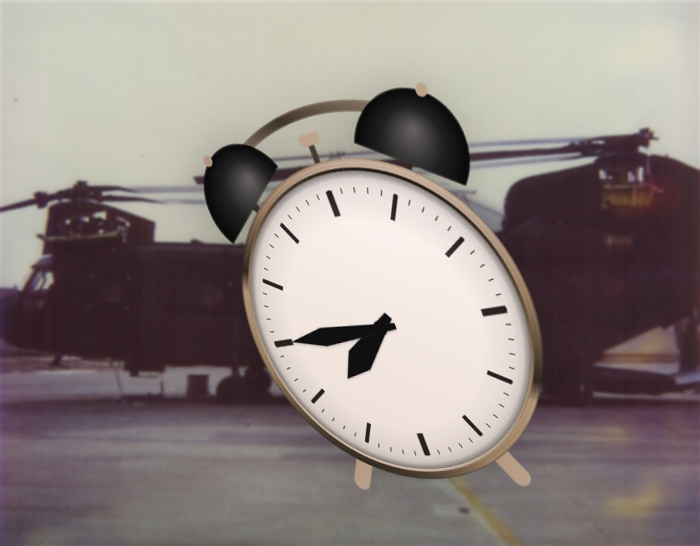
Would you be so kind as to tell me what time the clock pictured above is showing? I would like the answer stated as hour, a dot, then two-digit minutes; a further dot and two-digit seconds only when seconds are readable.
7.45
